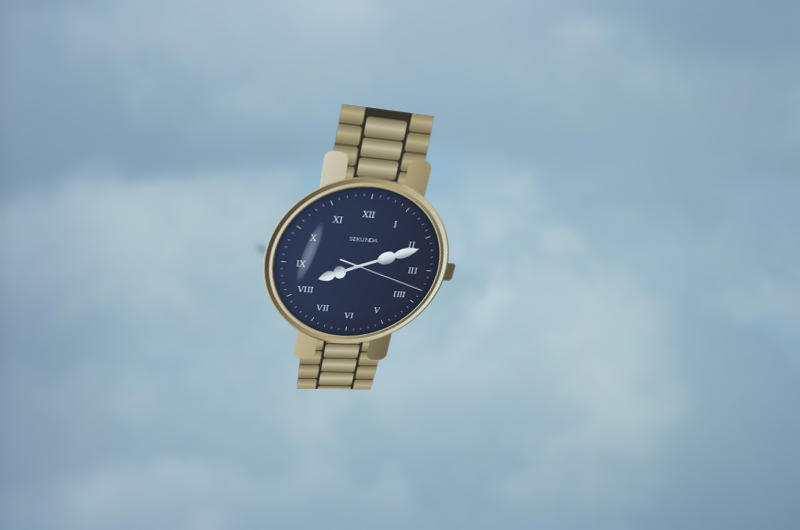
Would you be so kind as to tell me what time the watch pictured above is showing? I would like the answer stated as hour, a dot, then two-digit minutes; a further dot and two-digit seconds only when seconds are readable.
8.11.18
